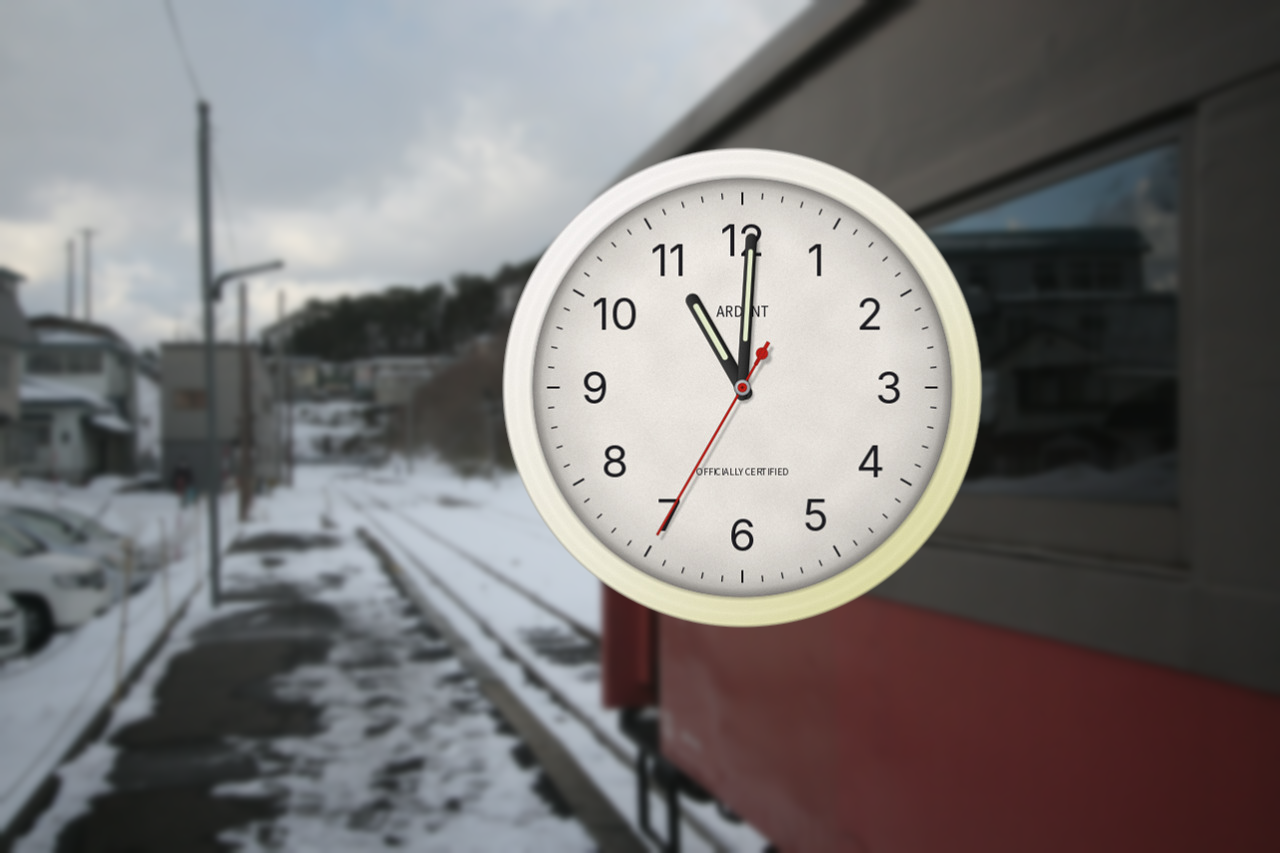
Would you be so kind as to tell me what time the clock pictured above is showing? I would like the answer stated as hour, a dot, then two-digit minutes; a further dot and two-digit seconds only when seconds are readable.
11.00.35
